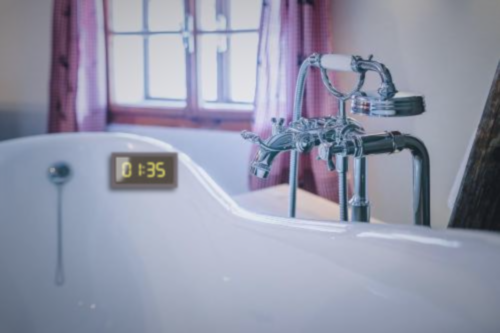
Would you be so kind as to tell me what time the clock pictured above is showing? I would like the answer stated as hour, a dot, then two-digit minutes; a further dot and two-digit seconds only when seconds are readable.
1.35
